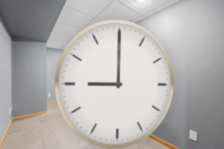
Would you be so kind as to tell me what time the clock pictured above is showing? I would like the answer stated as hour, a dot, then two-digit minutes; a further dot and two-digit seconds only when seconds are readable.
9.00
